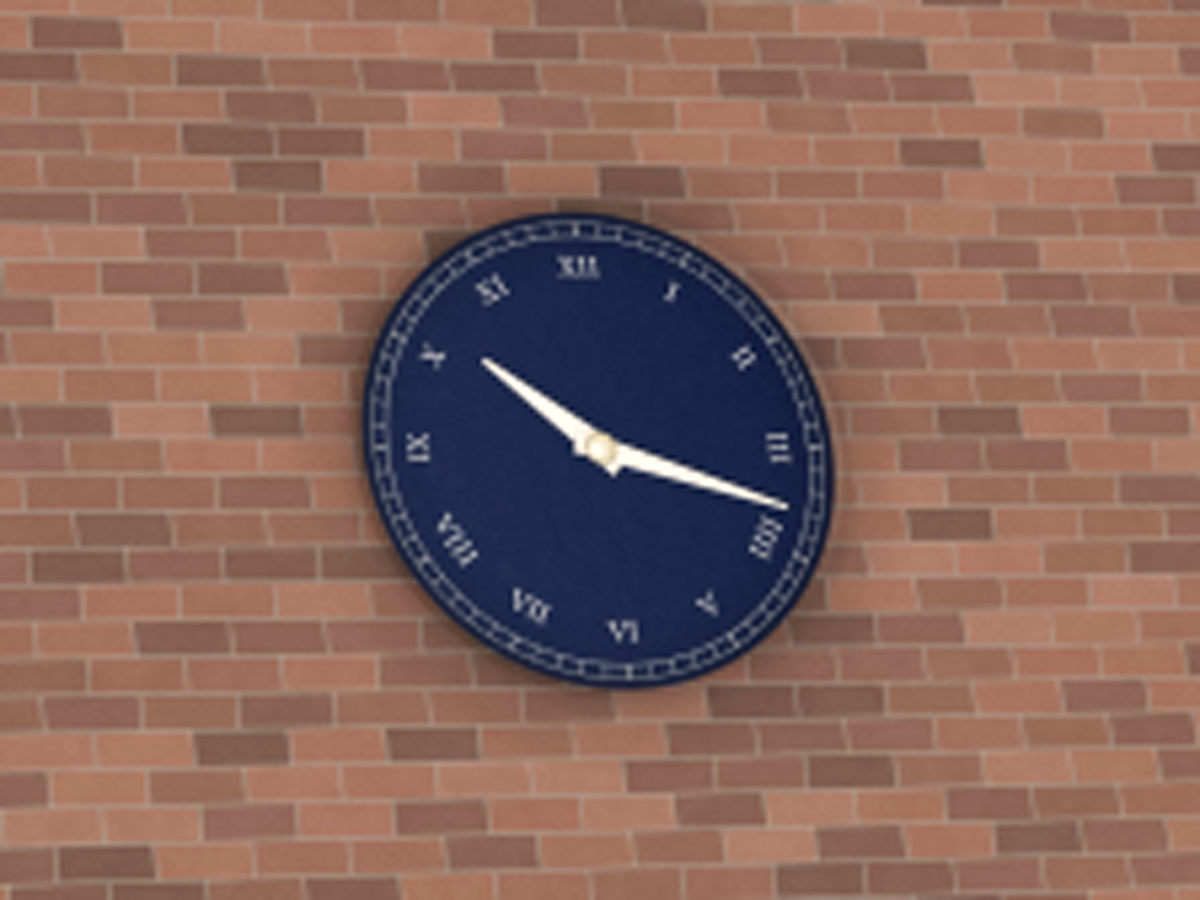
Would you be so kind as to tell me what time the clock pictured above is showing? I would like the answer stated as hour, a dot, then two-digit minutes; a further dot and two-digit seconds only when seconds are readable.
10.18
